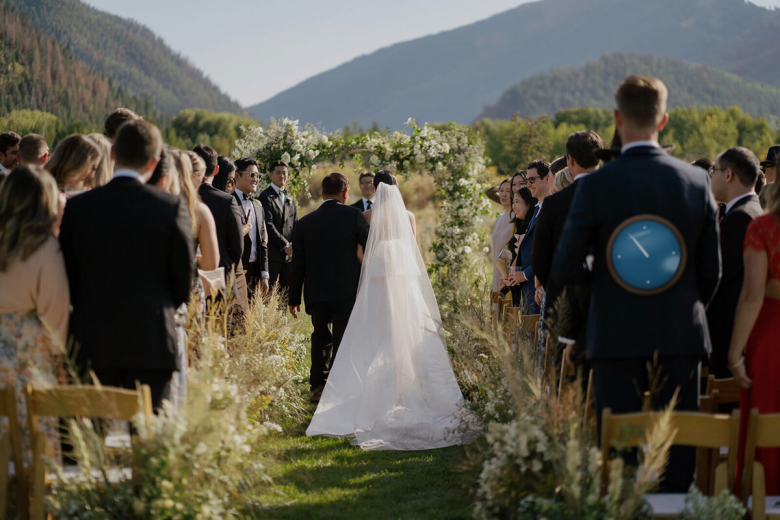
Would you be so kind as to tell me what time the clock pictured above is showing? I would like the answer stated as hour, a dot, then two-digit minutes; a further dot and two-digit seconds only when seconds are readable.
10.54
